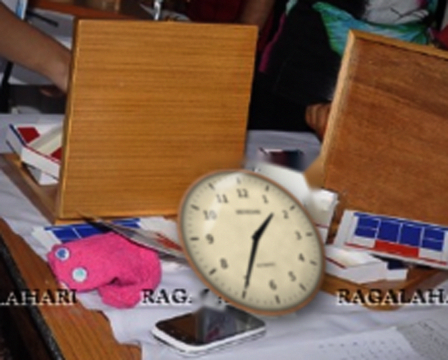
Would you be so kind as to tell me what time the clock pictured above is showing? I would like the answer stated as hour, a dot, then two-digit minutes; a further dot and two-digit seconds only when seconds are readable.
1.35
